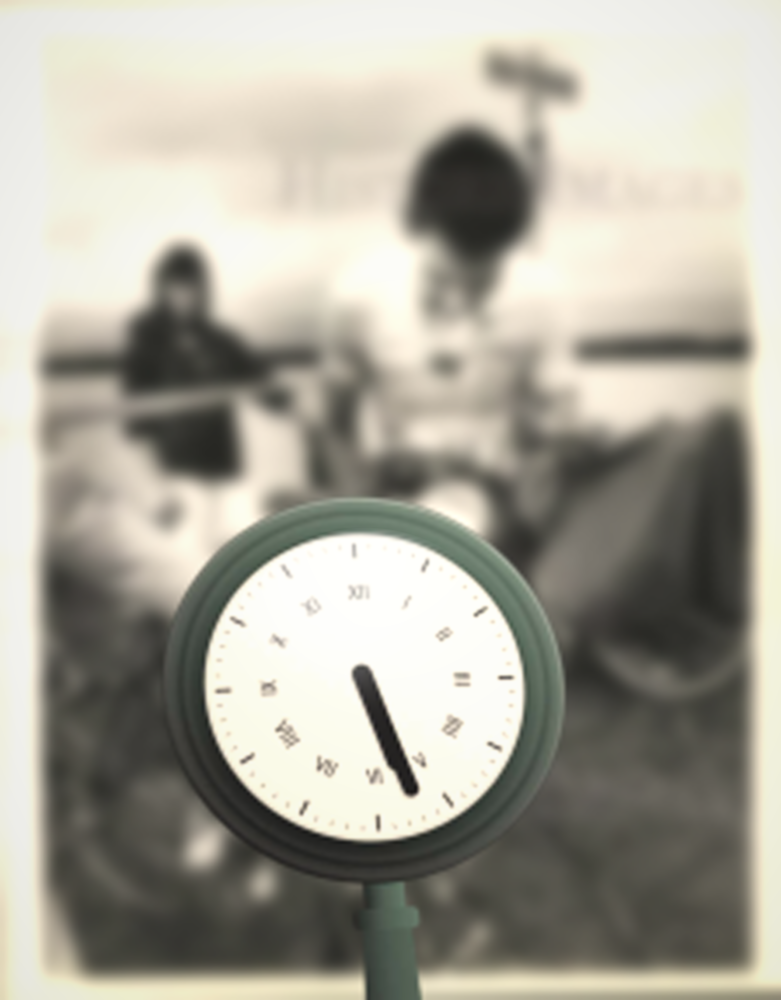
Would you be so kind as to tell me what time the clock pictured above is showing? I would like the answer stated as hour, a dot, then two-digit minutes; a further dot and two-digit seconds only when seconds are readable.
5.27
